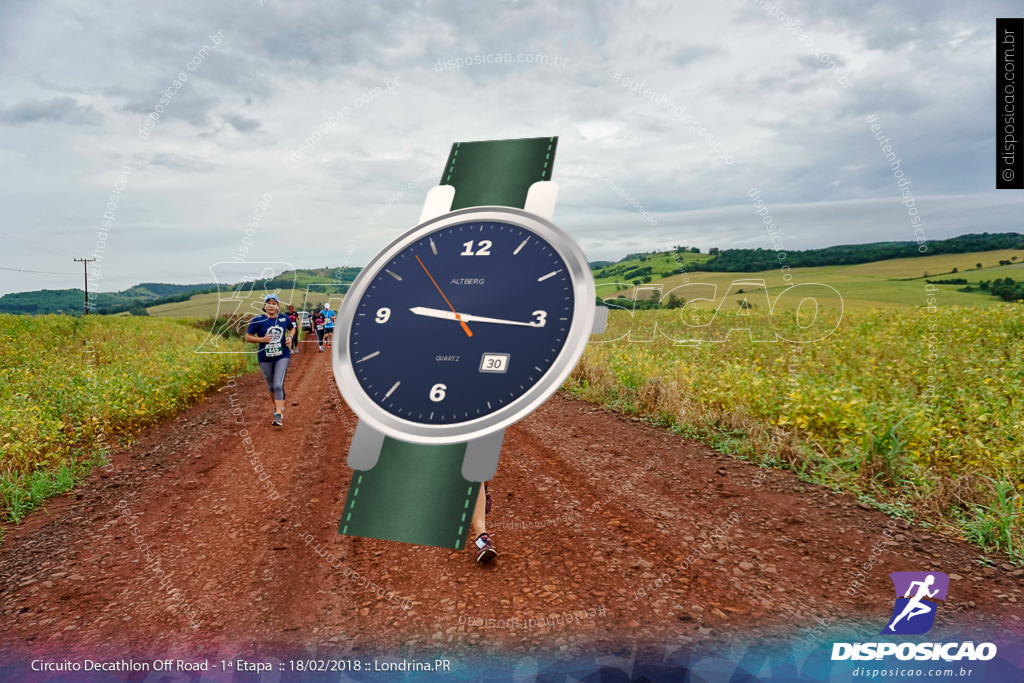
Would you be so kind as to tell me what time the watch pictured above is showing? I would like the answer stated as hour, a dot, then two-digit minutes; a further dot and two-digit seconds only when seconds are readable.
9.15.53
